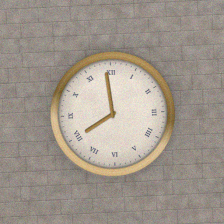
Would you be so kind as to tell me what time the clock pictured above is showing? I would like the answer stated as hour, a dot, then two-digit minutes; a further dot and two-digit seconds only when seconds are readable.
7.59
